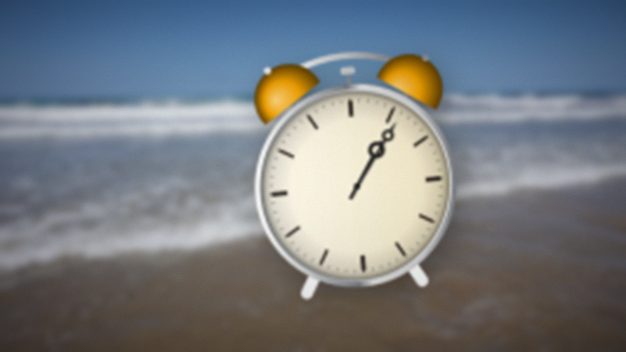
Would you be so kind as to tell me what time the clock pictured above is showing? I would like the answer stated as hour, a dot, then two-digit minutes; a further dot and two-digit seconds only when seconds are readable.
1.06
